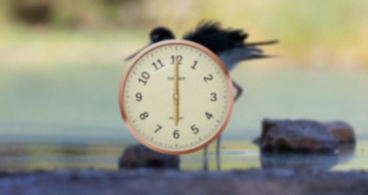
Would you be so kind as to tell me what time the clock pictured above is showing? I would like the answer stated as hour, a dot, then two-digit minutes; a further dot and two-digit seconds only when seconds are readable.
6.00
